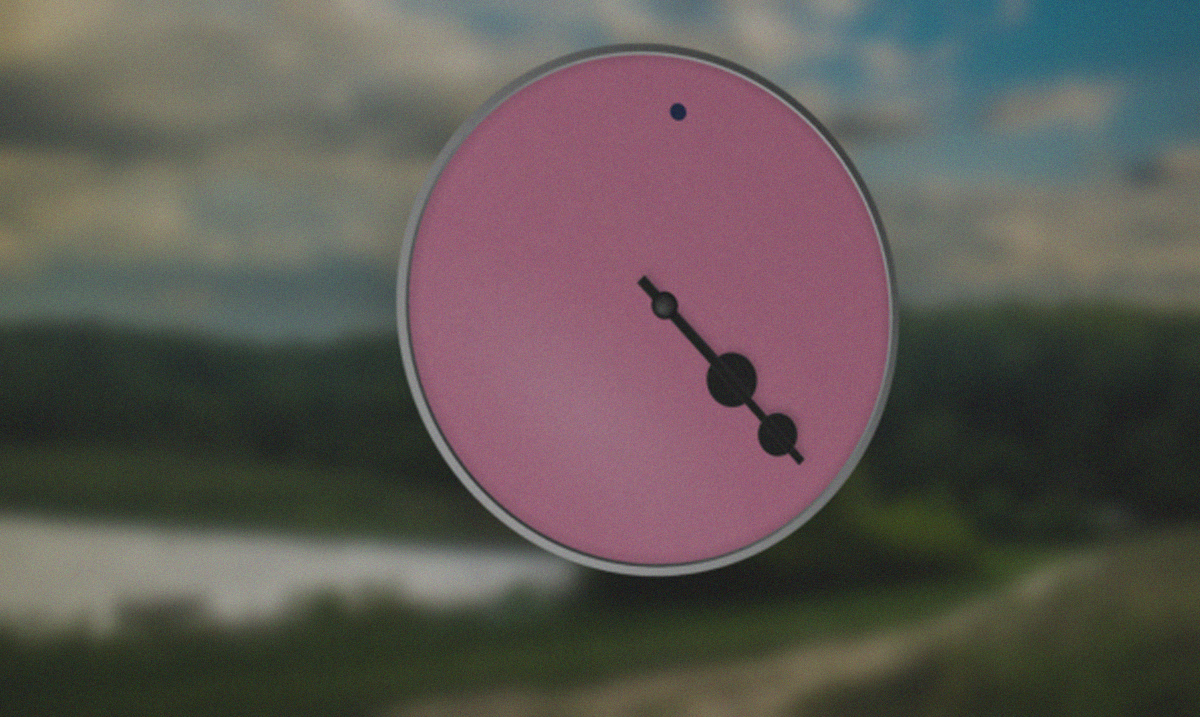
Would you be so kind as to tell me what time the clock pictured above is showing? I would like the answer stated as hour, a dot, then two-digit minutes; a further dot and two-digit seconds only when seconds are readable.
4.22
